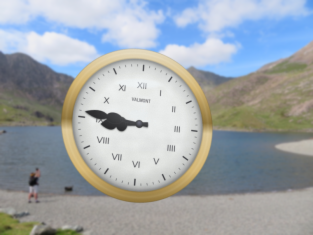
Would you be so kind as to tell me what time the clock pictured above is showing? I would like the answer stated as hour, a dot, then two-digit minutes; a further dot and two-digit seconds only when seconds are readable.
8.46
